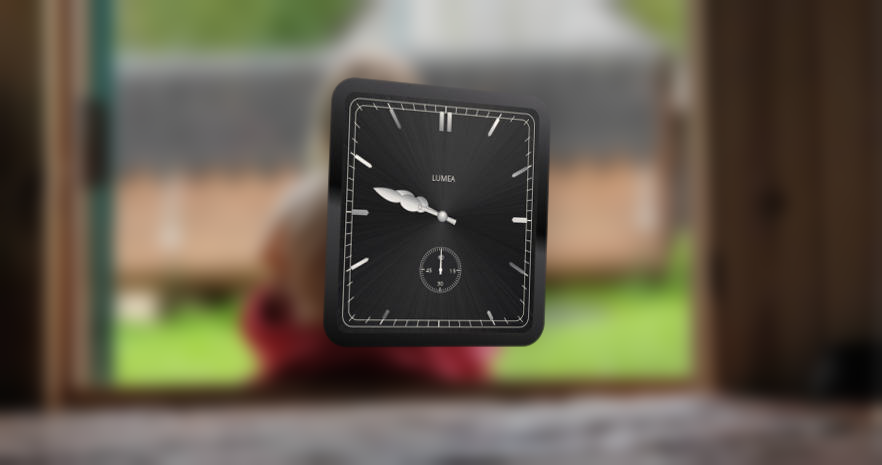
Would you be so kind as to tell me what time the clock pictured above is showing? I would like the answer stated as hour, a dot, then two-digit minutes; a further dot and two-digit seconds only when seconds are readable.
9.48
